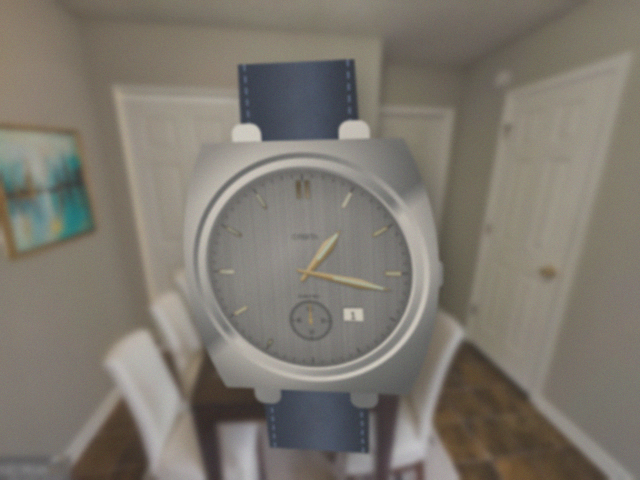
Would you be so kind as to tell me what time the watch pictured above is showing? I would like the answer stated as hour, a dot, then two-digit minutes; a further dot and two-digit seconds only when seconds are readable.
1.17
